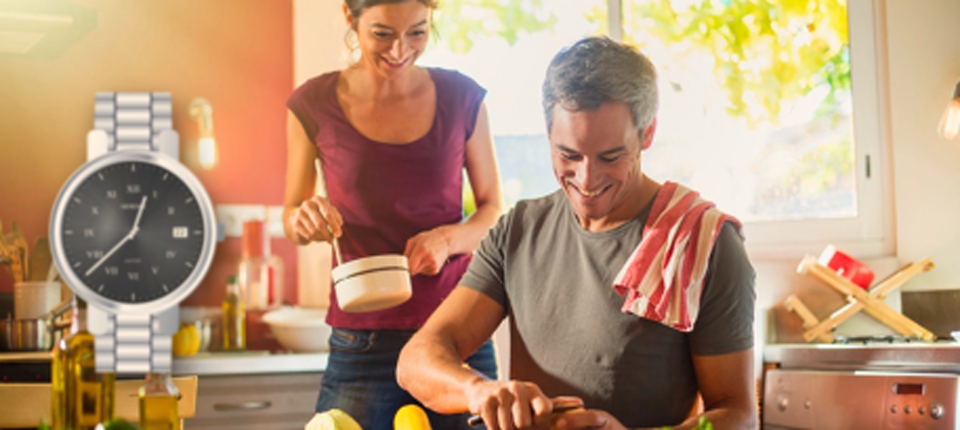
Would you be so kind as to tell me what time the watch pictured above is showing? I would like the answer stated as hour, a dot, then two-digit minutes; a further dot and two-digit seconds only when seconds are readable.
12.38
